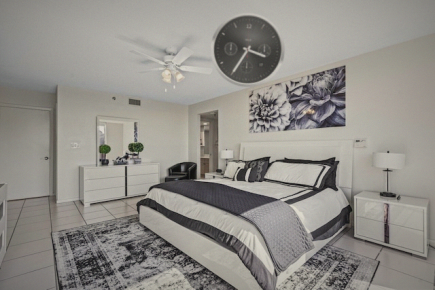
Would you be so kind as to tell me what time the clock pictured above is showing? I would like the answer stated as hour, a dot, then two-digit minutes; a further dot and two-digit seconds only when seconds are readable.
3.35
